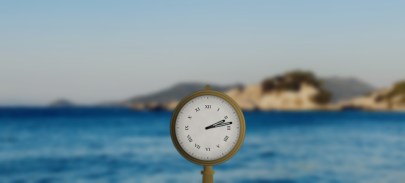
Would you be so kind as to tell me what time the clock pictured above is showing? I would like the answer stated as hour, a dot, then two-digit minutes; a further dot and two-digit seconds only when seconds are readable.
2.13
